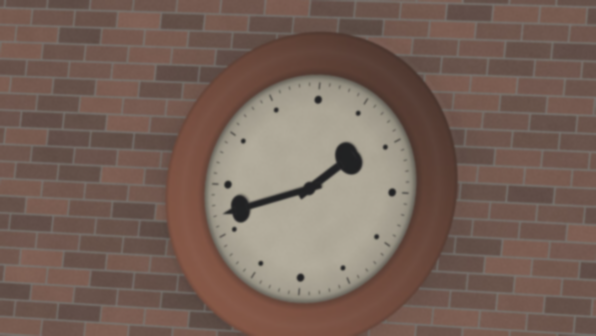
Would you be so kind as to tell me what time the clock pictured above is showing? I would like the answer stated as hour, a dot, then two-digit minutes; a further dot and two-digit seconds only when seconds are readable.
1.42
